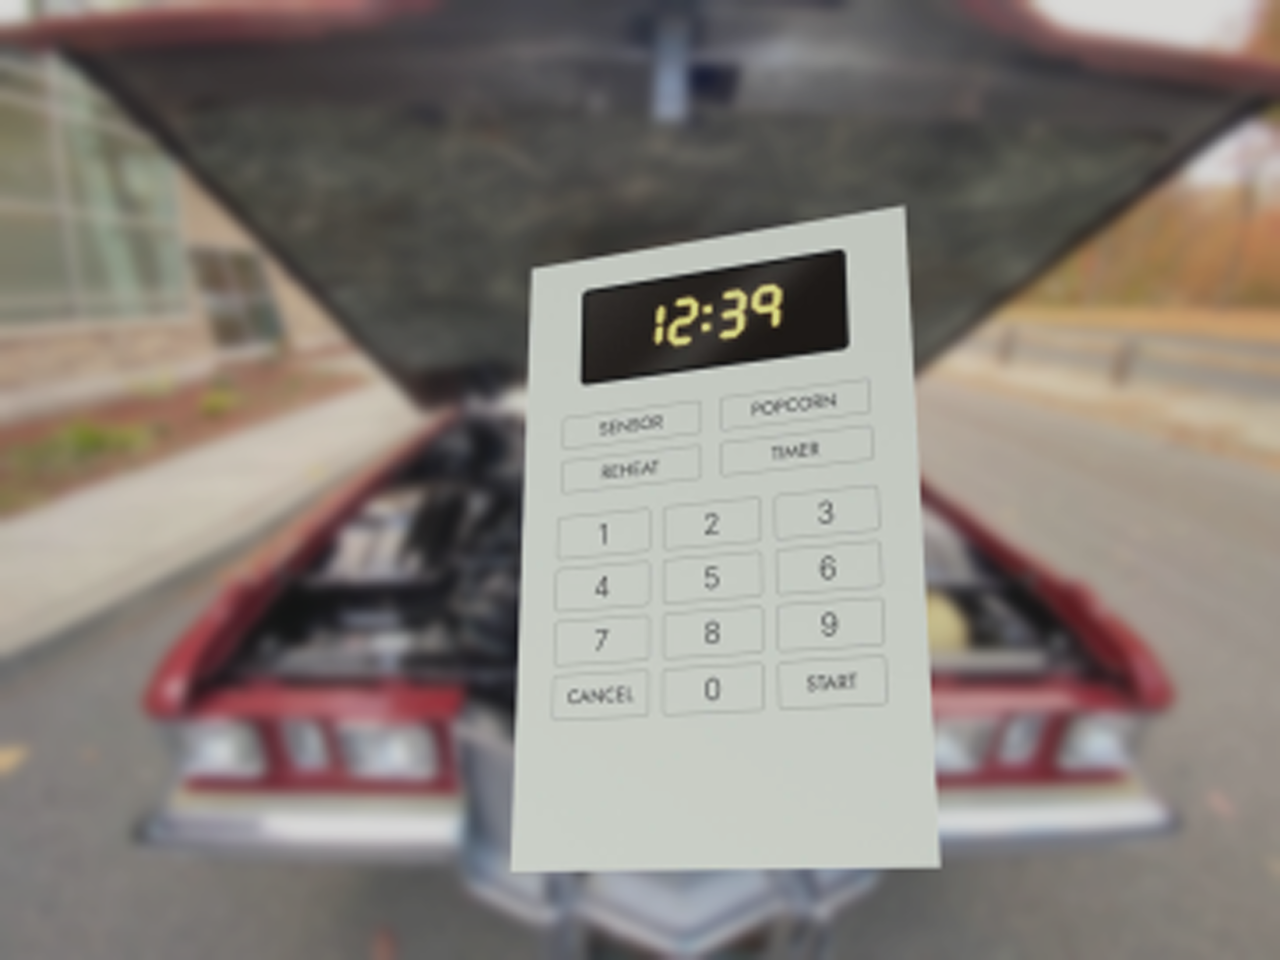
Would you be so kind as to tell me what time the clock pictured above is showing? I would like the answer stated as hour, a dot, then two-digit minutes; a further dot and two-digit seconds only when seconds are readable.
12.39
